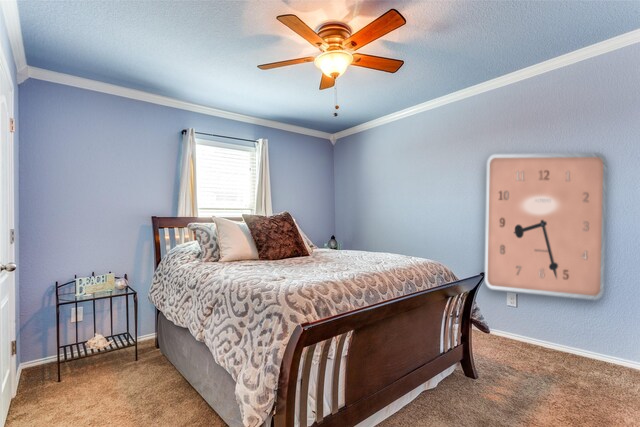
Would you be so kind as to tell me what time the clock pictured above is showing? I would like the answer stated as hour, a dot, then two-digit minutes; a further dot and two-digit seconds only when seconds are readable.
8.27
